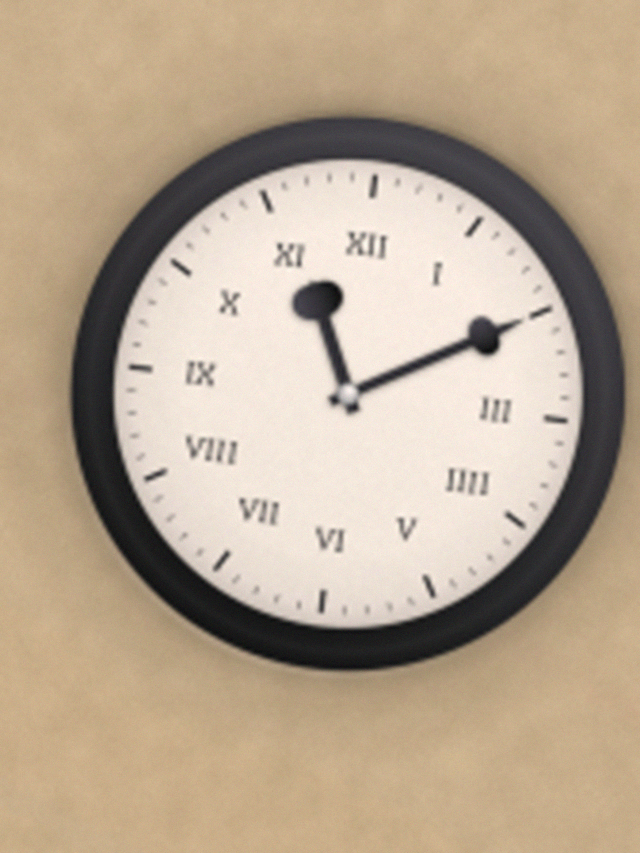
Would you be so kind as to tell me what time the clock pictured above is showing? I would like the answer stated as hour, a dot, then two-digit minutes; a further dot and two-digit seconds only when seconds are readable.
11.10
